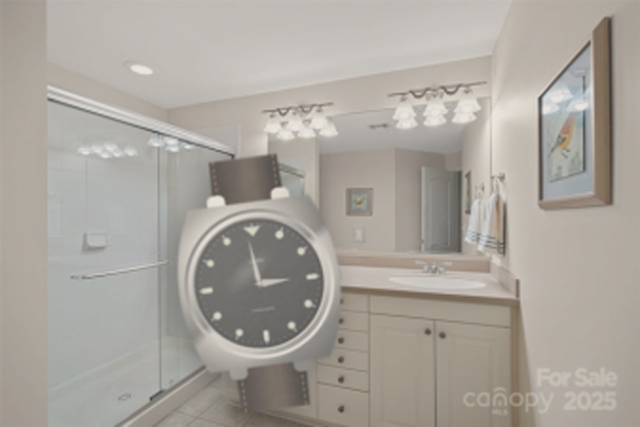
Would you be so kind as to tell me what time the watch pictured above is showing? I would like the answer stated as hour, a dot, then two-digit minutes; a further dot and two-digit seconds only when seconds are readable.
2.59
